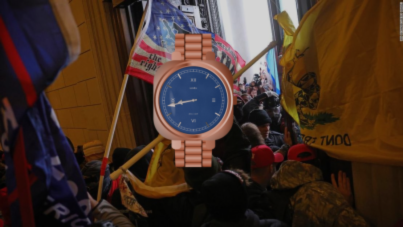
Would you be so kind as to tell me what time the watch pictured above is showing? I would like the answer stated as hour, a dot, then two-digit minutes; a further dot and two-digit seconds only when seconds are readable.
8.43
